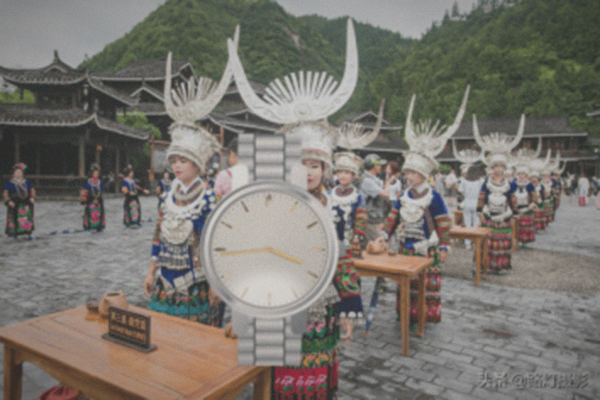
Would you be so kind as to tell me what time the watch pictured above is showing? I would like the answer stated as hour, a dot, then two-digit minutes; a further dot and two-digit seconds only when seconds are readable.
3.44
